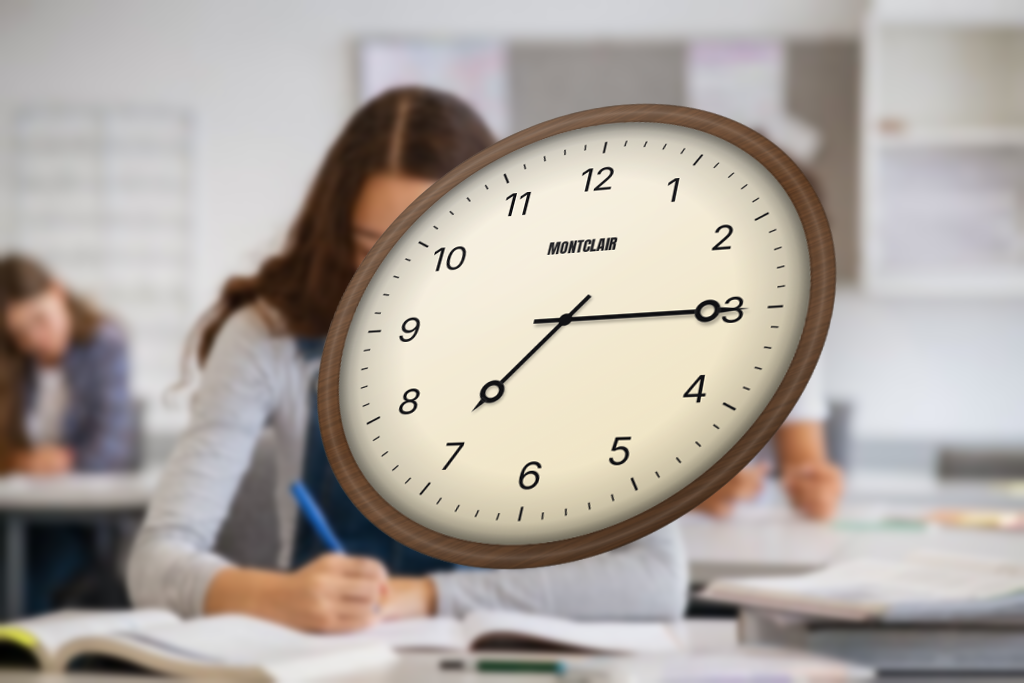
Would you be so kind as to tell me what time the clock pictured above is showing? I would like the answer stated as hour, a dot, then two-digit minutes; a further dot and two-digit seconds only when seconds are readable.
7.15
